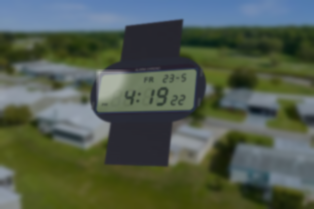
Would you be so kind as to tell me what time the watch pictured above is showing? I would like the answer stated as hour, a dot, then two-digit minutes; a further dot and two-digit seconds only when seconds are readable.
4.19
